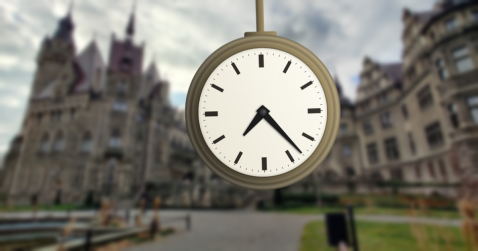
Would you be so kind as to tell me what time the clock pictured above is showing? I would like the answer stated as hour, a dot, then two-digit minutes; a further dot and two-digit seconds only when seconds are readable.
7.23
